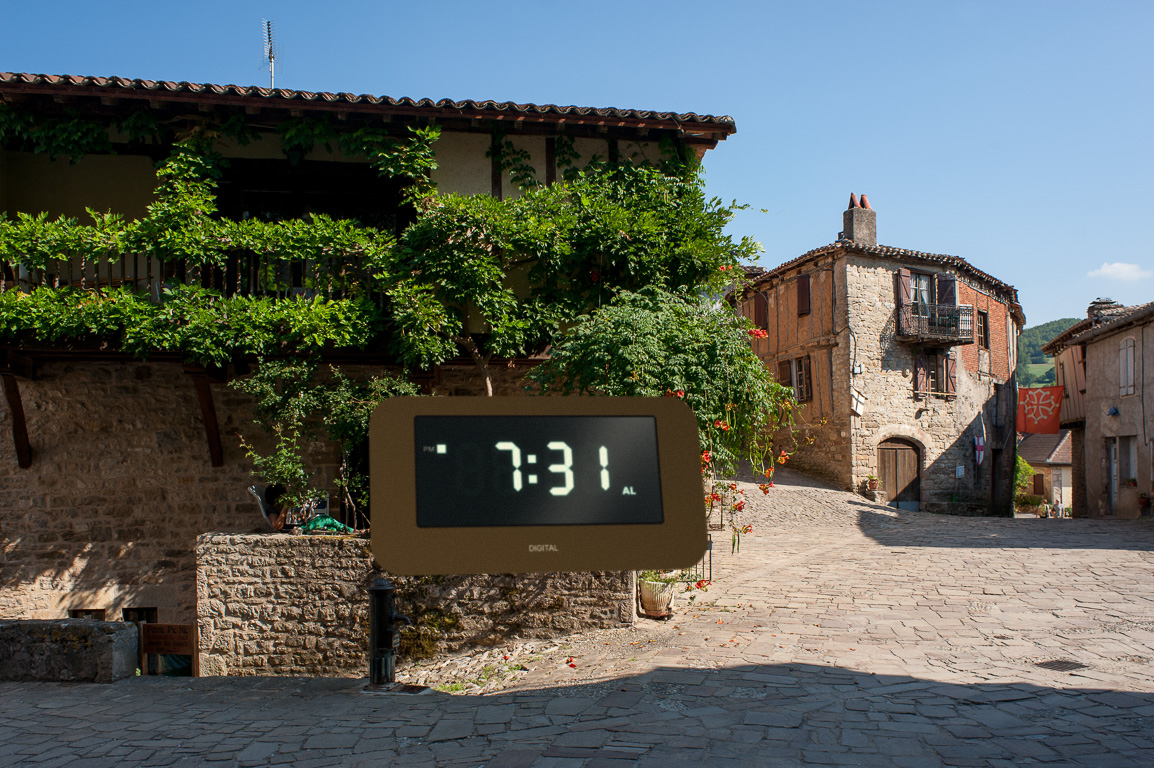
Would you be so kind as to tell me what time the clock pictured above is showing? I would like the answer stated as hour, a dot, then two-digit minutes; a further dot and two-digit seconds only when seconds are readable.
7.31
